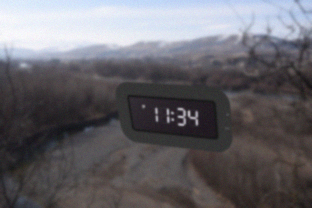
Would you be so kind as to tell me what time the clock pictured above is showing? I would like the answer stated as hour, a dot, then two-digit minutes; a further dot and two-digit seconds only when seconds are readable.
11.34
